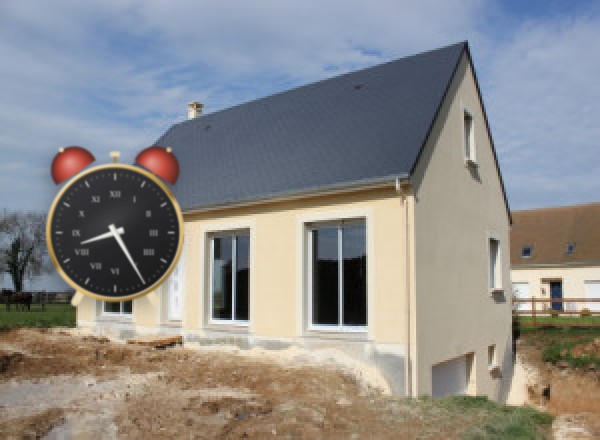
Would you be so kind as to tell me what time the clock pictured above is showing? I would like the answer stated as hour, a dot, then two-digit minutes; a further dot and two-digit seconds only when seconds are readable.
8.25
